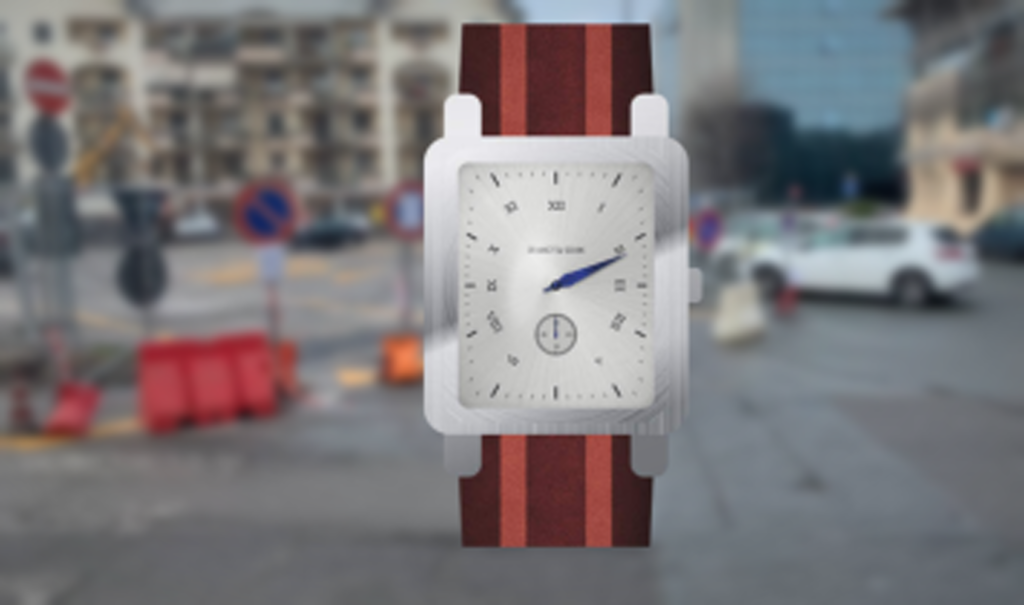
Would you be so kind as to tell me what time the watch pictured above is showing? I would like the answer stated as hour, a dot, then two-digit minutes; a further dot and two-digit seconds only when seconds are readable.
2.11
